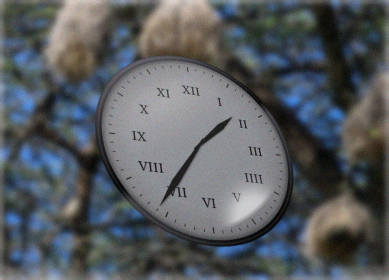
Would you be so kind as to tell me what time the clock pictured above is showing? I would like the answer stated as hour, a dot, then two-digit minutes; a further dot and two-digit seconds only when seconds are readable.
1.36
